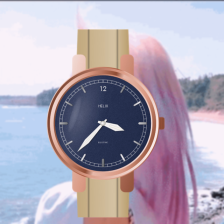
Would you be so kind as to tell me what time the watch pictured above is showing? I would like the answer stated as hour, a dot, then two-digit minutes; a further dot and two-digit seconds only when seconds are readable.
3.37
